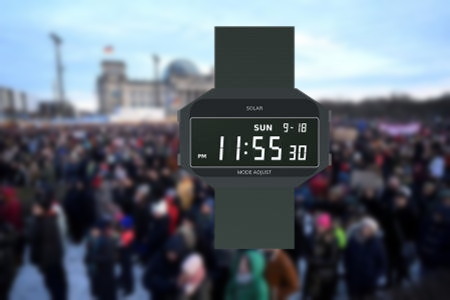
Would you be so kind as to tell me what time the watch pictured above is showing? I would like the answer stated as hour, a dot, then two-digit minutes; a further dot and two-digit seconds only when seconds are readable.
11.55.30
